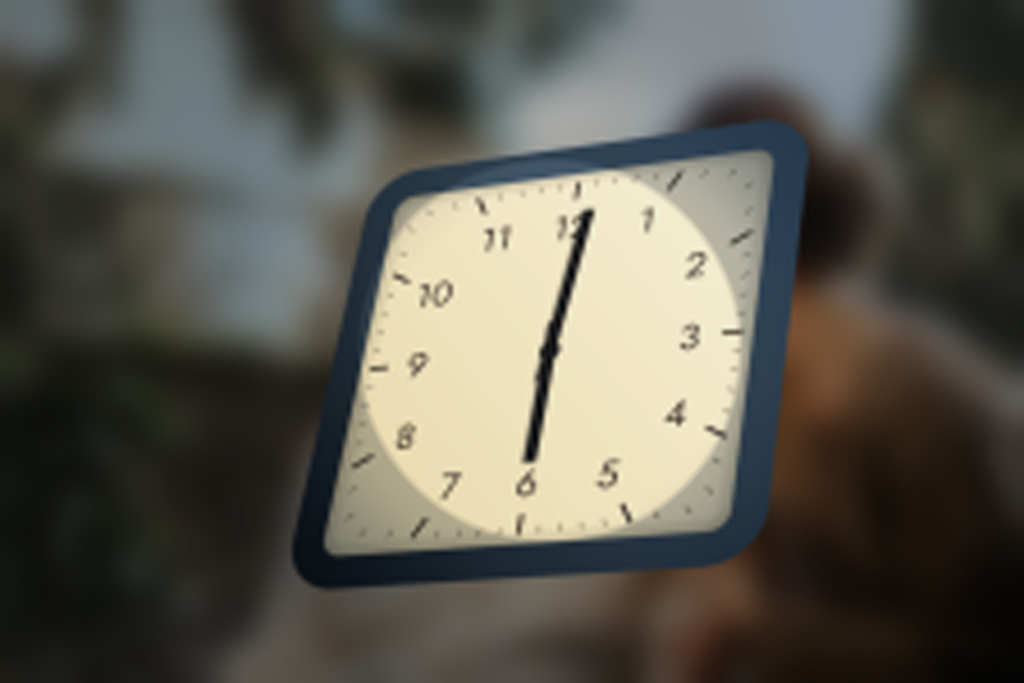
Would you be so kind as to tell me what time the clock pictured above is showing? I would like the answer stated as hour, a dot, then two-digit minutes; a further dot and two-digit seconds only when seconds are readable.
6.01
